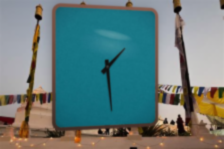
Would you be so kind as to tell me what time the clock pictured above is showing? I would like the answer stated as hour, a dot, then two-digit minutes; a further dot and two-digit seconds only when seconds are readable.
1.29
